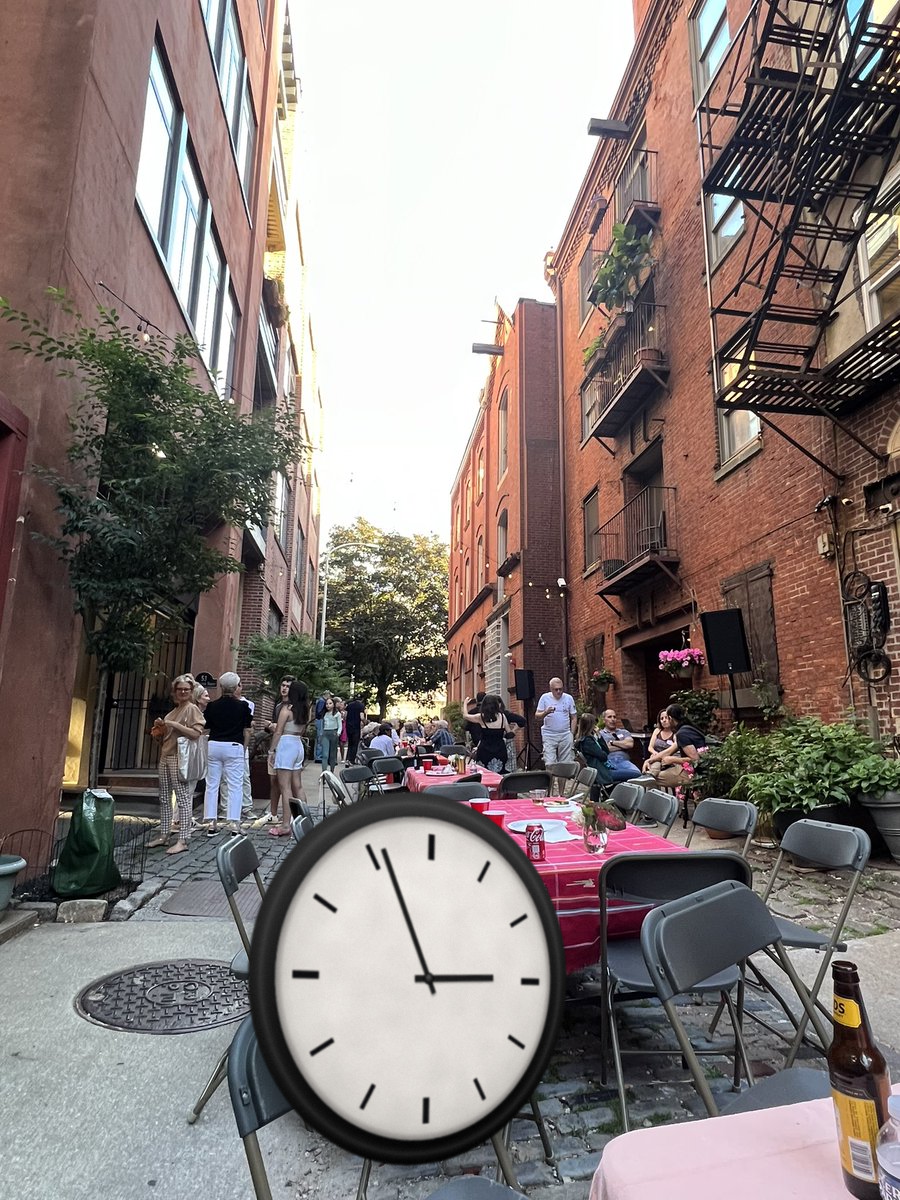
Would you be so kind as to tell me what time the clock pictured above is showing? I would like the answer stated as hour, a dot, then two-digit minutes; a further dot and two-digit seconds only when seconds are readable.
2.56
